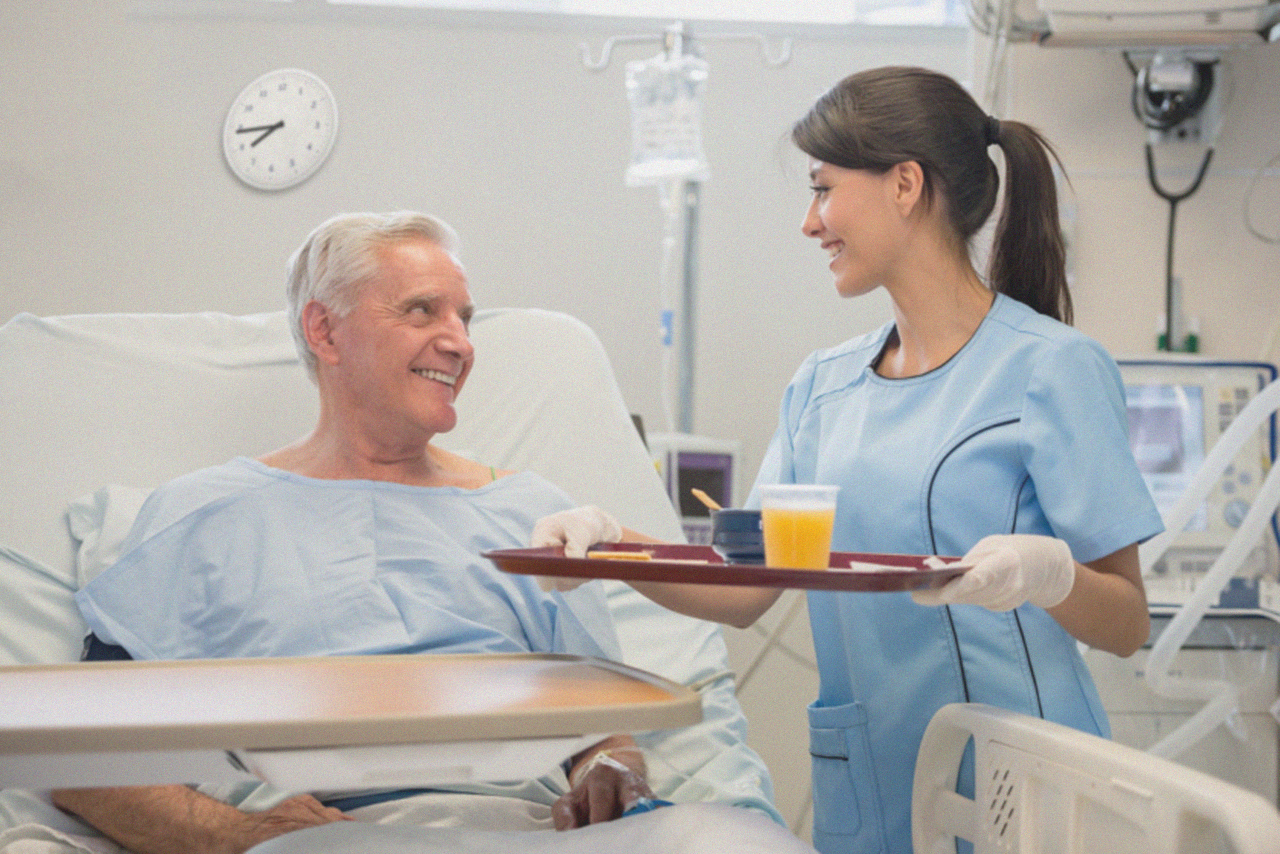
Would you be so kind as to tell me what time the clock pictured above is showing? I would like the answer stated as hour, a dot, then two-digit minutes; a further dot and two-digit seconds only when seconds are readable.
7.44
